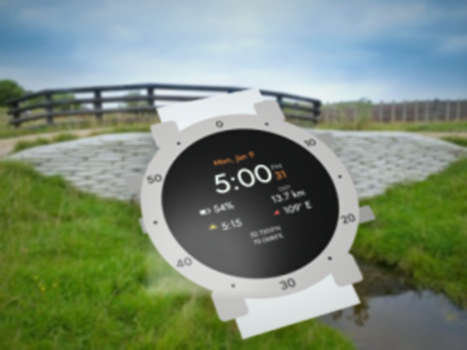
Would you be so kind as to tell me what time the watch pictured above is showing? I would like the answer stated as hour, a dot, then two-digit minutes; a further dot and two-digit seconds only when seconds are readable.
5.00
